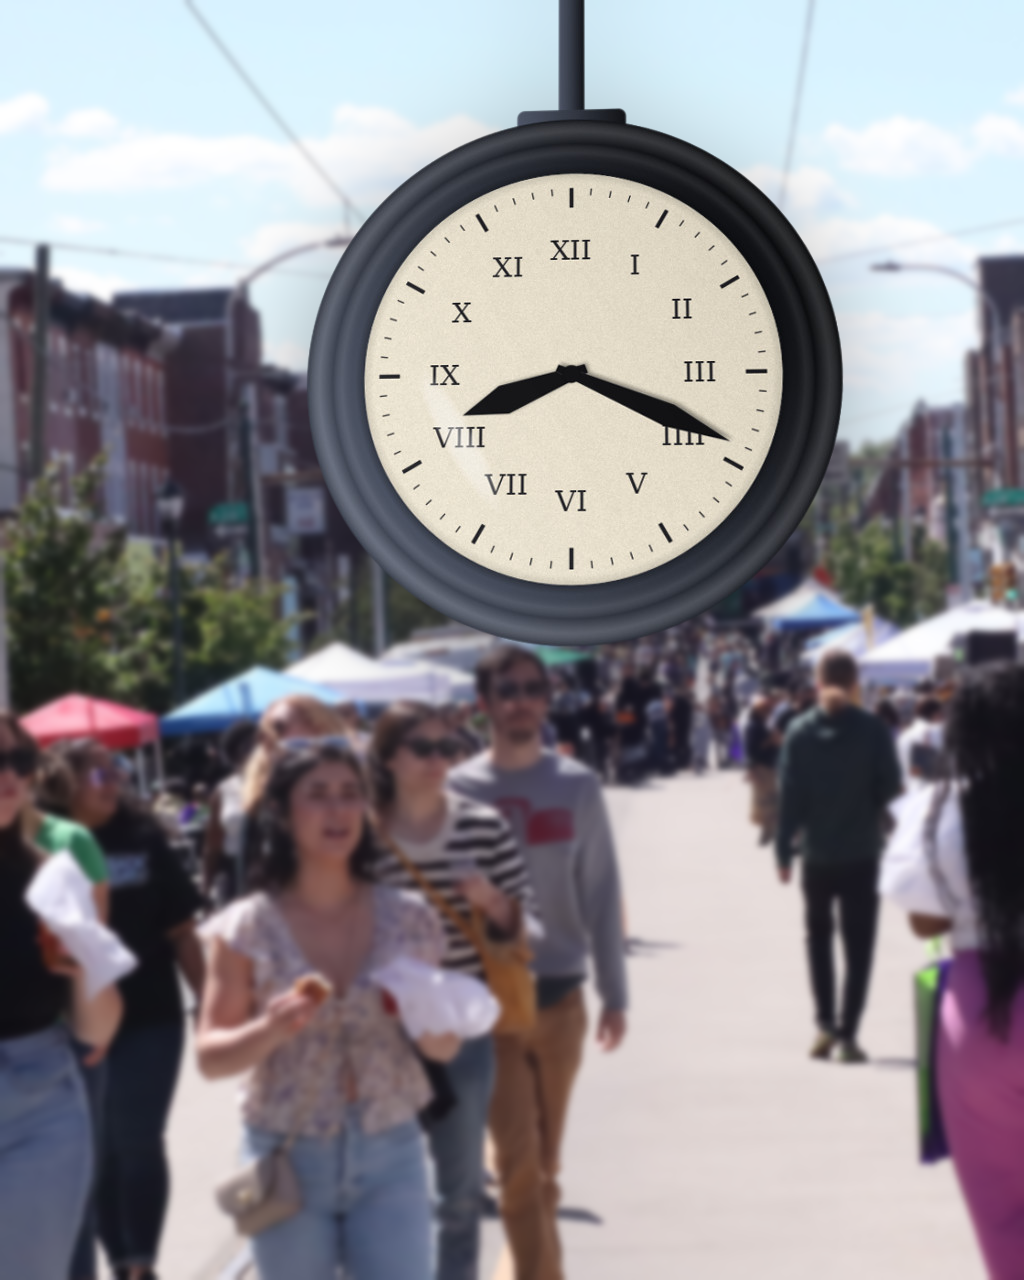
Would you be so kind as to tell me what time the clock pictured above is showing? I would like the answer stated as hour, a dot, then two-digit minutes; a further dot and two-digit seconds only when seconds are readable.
8.19
